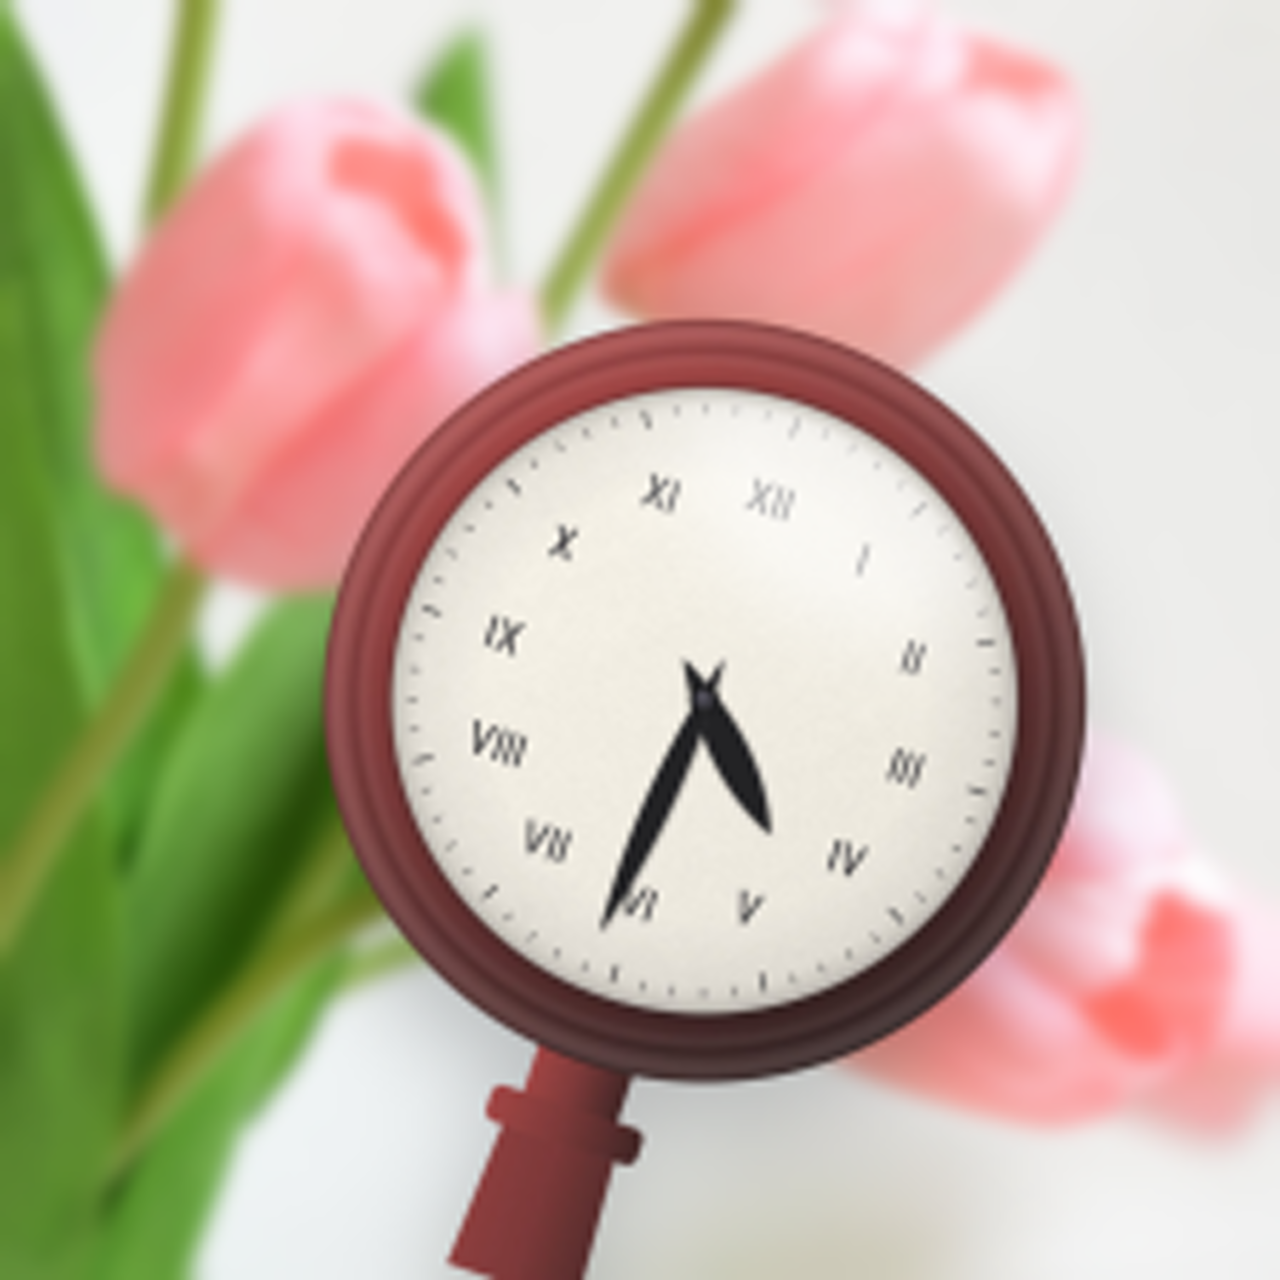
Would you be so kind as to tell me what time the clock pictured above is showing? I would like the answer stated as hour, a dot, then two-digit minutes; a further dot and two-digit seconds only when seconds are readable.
4.31
